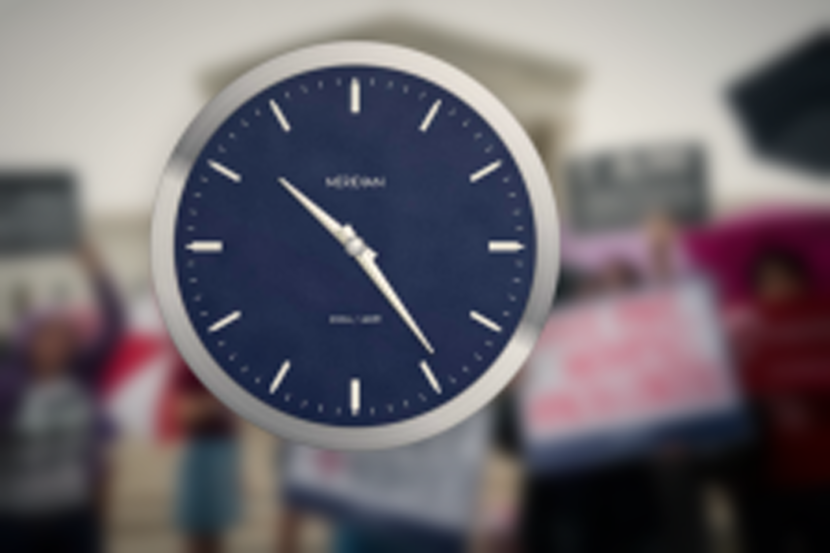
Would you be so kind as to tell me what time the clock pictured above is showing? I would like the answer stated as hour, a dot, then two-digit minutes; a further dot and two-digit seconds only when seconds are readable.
10.24
